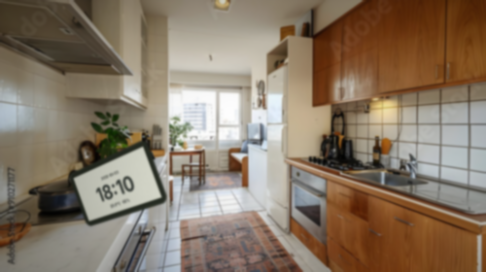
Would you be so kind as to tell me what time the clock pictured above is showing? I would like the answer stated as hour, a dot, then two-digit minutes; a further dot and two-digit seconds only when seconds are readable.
18.10
